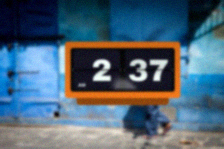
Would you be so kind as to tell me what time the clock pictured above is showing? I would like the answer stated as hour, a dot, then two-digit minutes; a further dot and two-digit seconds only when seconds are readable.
2.37
